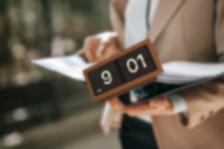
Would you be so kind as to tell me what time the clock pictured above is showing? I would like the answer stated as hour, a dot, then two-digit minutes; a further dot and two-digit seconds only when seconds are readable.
9.01
